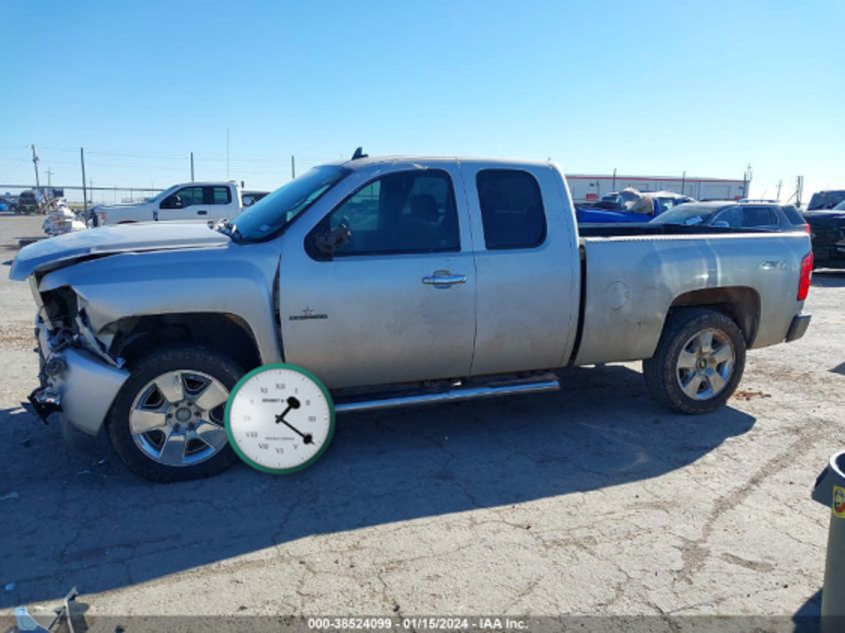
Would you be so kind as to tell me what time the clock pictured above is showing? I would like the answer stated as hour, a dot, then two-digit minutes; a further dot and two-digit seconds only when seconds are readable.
1.21
